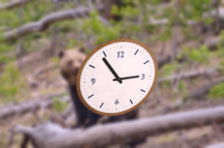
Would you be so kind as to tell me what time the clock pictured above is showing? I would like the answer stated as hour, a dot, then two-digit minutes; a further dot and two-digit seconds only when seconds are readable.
2.54
